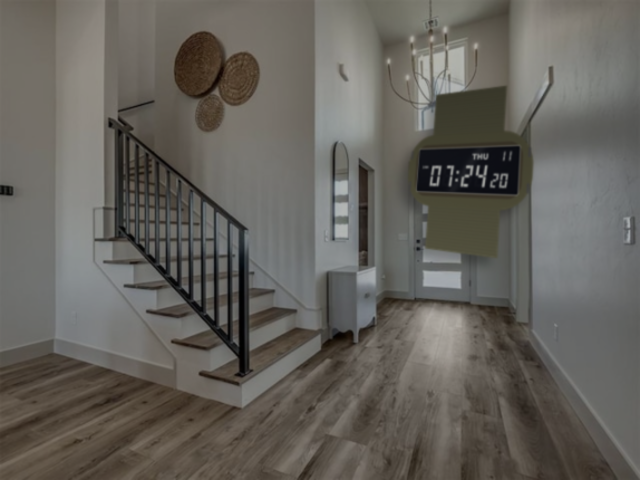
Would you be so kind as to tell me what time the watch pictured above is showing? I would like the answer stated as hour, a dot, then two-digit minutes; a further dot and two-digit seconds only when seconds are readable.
7.24.20
